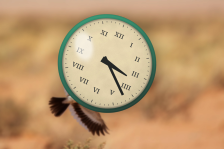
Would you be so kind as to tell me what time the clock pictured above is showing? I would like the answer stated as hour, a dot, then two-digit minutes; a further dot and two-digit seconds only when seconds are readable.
3.22
